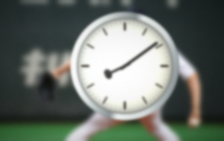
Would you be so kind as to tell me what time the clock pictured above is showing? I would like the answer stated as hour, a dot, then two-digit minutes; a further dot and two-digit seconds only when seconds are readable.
8.09
